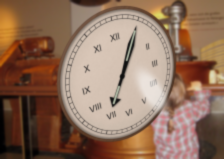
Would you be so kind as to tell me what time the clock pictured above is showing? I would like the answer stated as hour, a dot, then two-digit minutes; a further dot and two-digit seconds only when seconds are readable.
7.05
